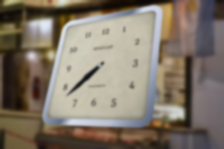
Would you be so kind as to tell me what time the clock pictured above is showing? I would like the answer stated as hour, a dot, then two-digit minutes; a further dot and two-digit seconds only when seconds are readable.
7.38
